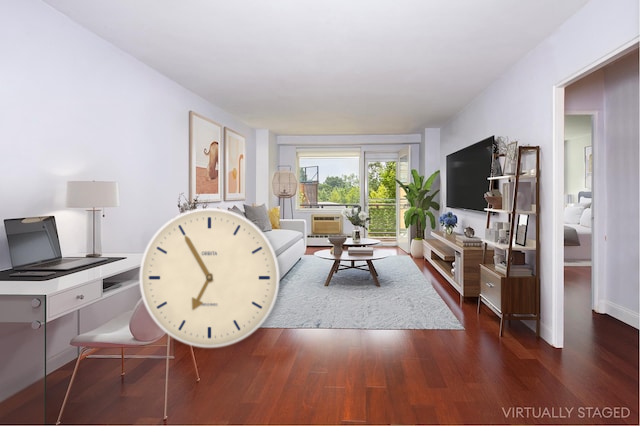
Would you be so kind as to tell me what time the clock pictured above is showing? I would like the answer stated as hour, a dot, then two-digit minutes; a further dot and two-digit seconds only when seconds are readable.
6.55
